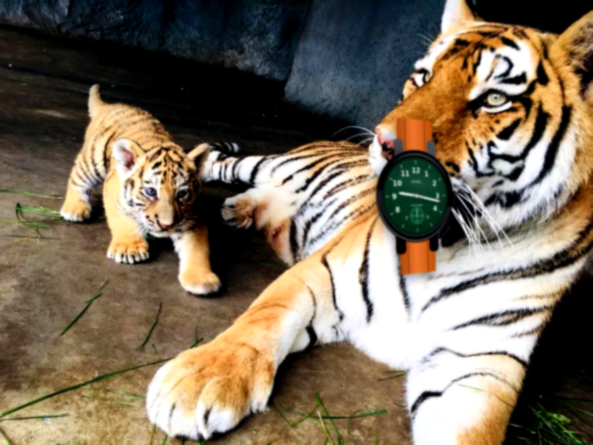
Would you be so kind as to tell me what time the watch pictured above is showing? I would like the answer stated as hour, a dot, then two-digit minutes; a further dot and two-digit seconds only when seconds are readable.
9.17
